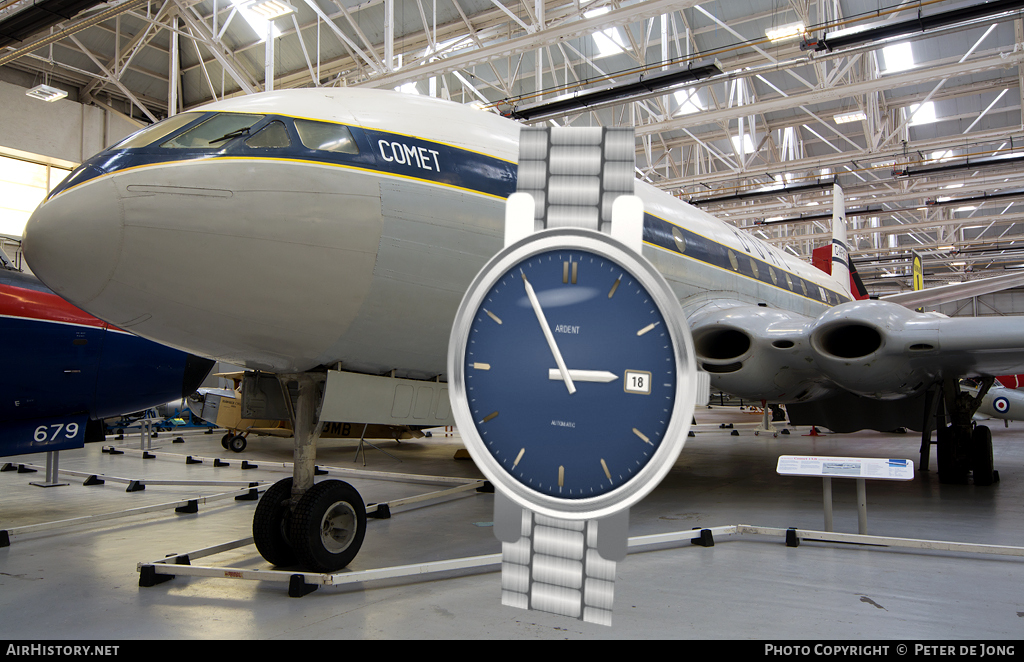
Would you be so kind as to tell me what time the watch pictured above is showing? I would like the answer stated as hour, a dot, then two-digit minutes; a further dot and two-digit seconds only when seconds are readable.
2.55
